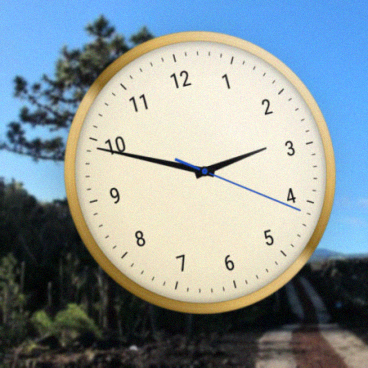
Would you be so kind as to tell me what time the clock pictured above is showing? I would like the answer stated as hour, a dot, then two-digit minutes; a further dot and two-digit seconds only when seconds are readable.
2.49.21
